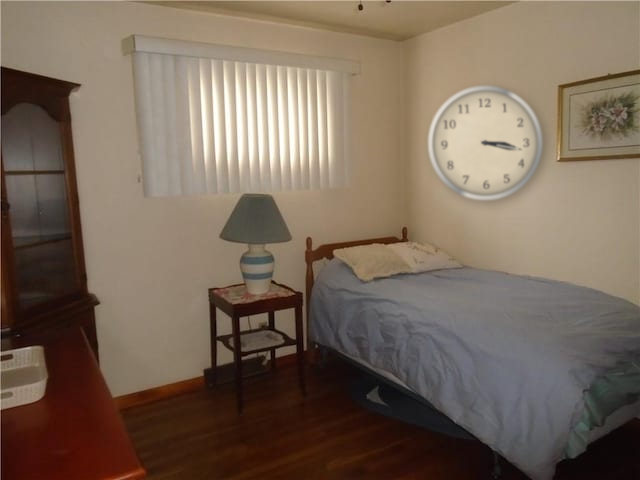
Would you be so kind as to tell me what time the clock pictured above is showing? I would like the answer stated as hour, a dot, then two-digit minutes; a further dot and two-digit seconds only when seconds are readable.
3.17
